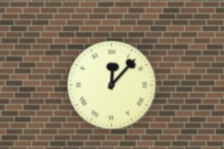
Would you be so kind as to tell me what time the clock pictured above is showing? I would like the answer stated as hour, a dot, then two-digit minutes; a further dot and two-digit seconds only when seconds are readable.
12.07
